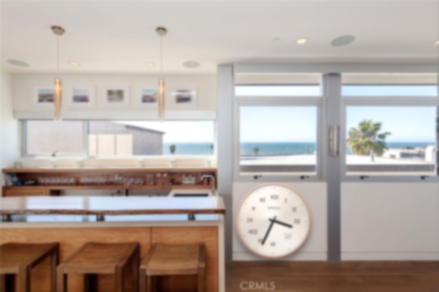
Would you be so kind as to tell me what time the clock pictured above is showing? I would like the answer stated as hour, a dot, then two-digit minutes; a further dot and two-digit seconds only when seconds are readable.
3.34
